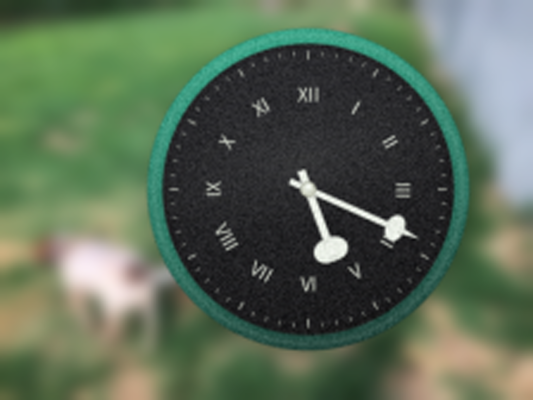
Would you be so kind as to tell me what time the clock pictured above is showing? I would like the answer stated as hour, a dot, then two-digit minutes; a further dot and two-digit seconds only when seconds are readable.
5.19
